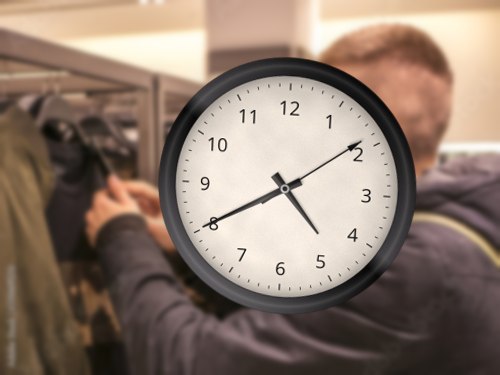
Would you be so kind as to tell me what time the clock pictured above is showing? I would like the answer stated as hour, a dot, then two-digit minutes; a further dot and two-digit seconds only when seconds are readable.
4.40.09
